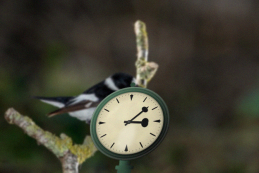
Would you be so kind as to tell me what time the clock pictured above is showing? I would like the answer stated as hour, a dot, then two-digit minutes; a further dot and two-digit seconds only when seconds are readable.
3.08
